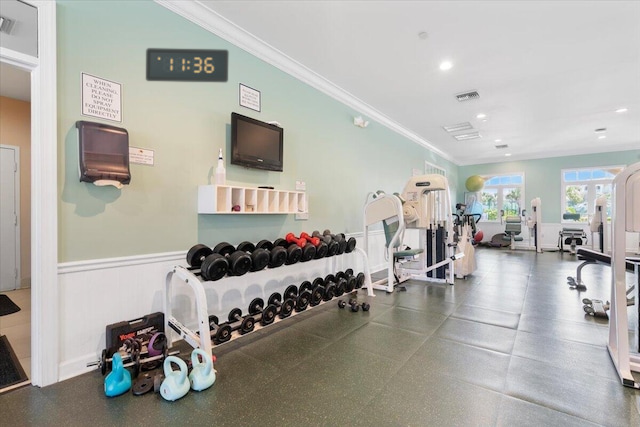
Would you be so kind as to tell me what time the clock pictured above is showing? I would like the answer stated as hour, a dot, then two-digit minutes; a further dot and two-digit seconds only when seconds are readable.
11.36
